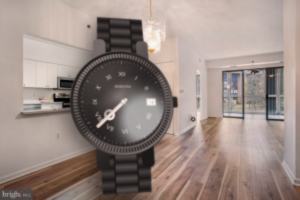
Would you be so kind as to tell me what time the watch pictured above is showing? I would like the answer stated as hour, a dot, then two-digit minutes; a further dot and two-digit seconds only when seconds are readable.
7.38
